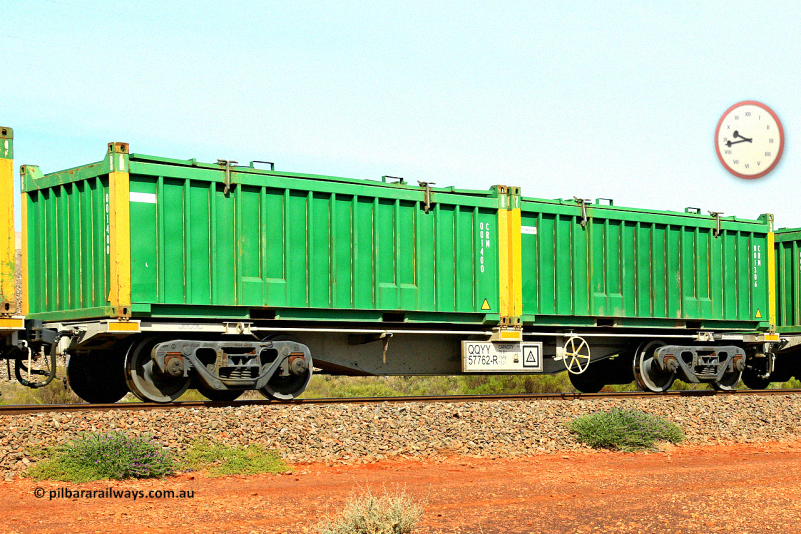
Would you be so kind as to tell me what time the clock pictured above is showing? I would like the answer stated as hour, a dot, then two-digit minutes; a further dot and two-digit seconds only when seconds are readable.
9.43
